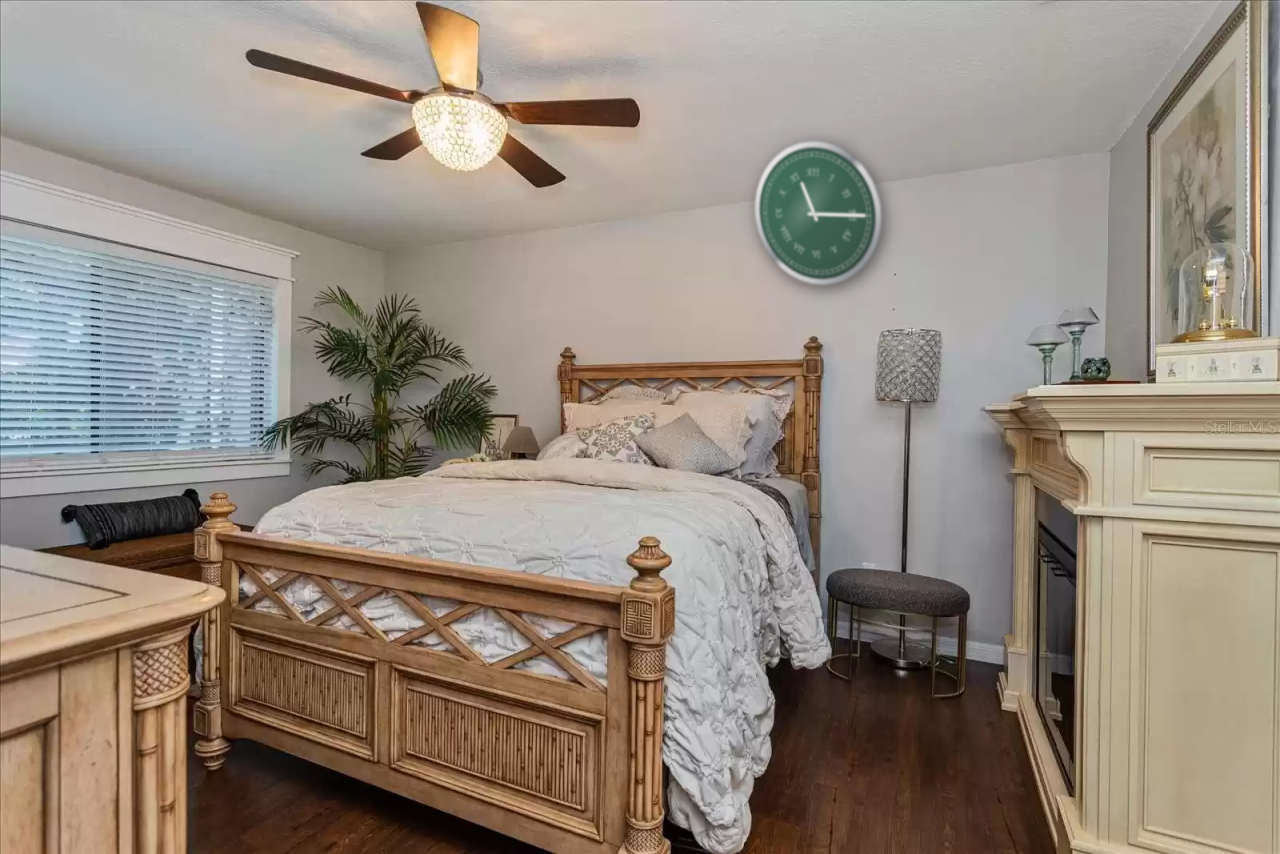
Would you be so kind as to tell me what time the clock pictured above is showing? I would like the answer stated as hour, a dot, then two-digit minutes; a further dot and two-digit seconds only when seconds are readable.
11.15
